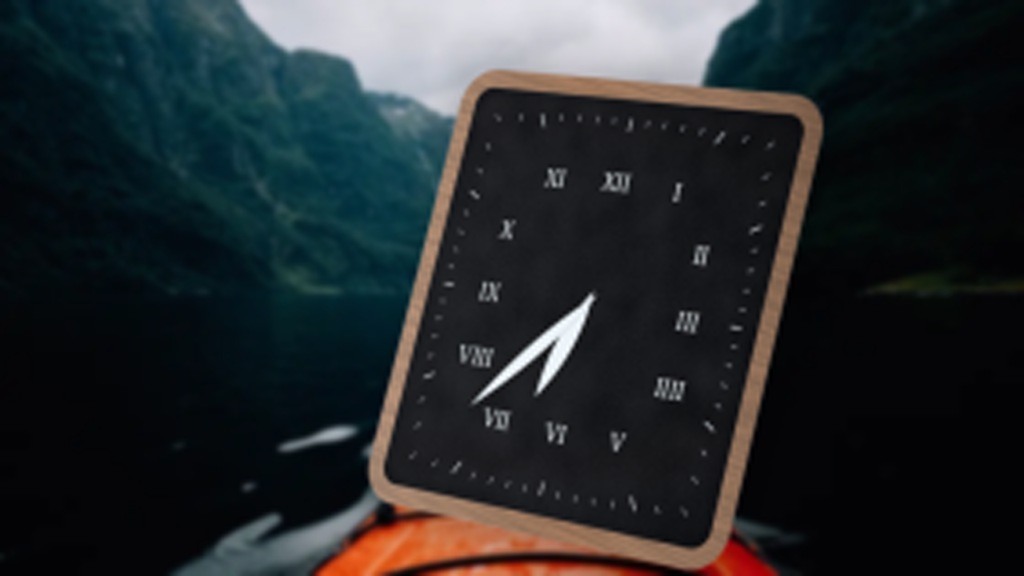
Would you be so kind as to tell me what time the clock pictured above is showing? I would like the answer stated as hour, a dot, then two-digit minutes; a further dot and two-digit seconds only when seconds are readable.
6.37
